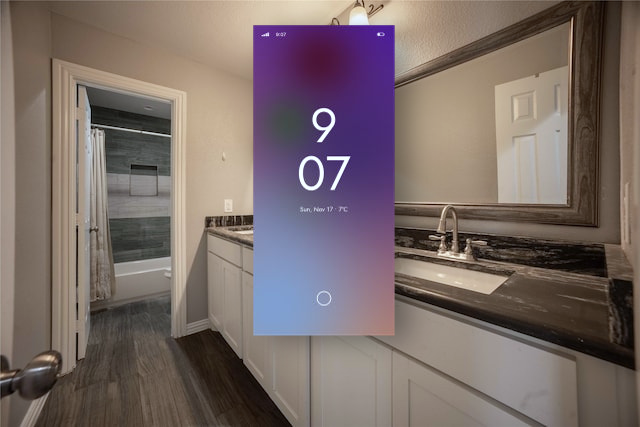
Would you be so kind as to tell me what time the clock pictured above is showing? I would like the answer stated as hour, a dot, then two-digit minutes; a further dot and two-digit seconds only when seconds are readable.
9.07
